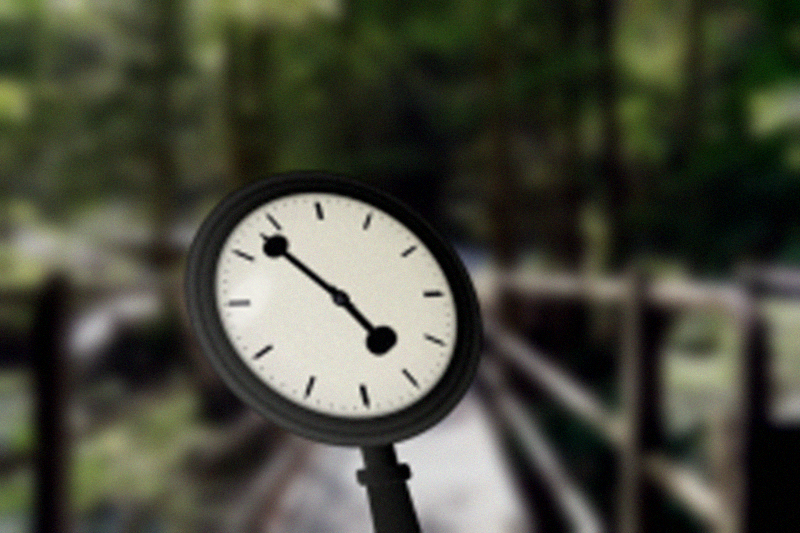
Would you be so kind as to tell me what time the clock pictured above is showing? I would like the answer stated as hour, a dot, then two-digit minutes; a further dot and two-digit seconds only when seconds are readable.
4.53
